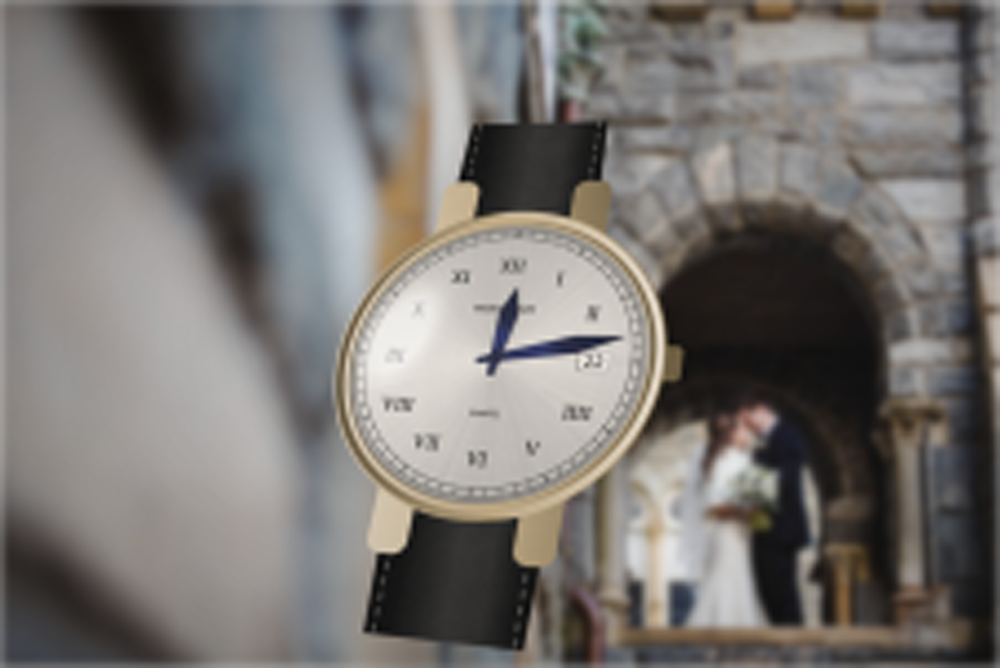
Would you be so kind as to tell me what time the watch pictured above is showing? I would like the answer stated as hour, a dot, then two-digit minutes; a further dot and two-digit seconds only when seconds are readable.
12.13
